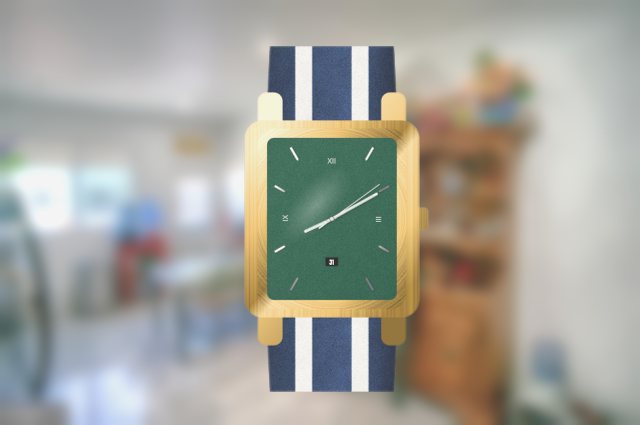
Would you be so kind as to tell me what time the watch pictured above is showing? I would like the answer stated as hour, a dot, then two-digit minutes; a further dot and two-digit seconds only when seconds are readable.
8.10.09
